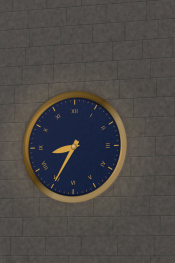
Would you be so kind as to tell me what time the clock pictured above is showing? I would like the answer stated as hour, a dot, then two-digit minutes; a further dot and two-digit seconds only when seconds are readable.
8.35
